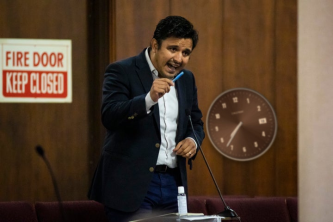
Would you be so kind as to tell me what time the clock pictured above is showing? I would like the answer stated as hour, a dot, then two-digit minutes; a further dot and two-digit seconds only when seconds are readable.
7.37
